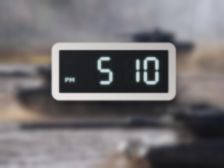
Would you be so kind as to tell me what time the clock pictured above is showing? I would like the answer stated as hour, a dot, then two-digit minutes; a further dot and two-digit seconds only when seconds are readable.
5.10
